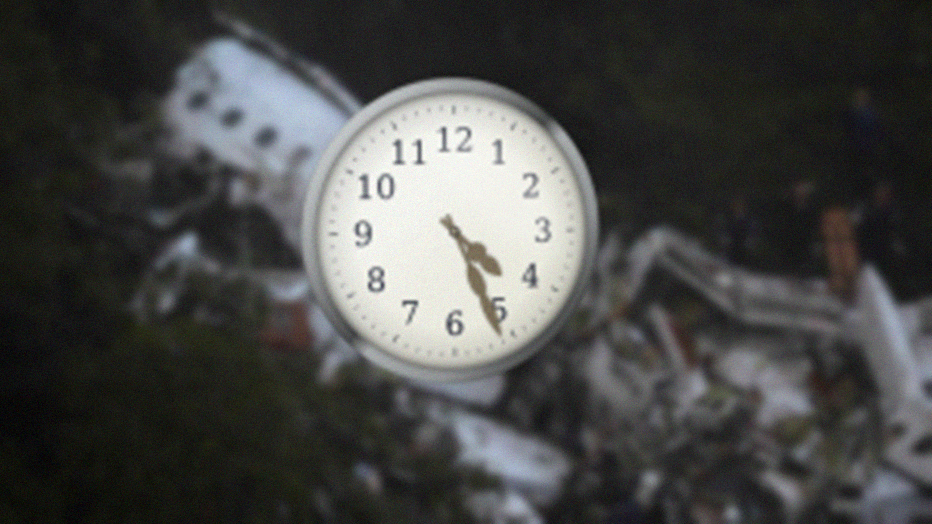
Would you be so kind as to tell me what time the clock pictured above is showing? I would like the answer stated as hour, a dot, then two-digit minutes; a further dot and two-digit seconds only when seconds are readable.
4.26
